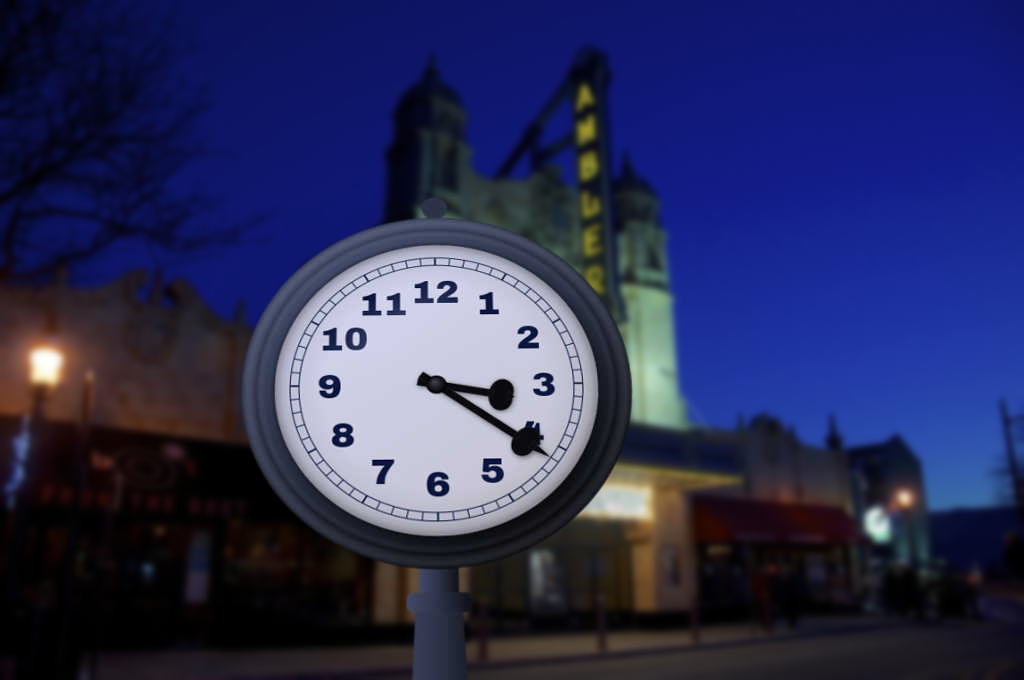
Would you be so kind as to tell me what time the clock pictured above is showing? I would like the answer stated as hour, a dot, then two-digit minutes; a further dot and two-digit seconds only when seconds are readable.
3.21
